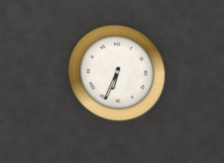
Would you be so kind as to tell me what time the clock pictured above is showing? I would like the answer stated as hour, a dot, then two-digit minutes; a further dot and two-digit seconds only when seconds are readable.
6.34
